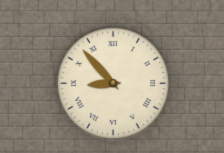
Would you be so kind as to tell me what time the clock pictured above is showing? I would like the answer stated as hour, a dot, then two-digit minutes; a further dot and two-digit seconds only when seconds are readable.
8.53
